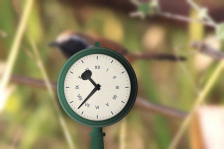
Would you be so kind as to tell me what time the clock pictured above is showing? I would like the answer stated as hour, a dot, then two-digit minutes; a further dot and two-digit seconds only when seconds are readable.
10.37
